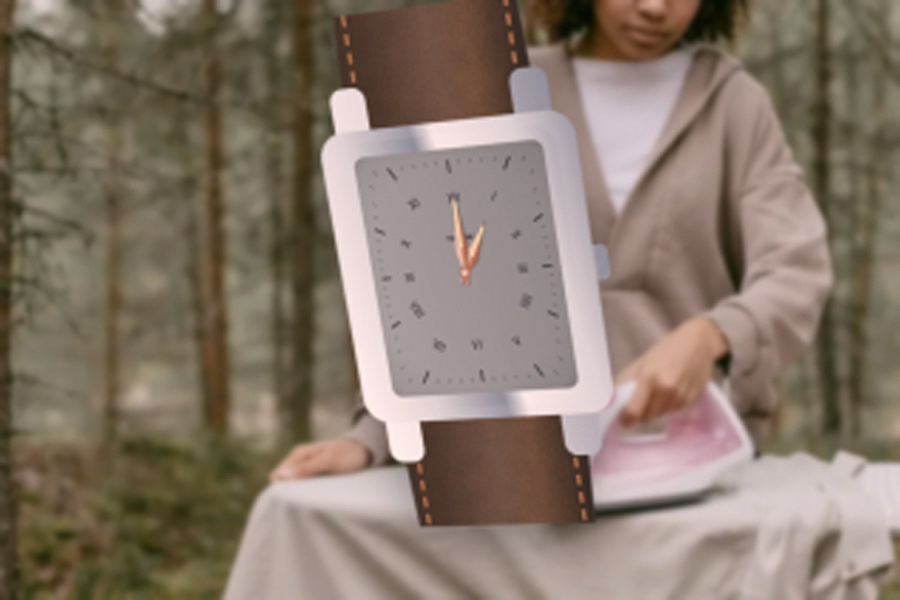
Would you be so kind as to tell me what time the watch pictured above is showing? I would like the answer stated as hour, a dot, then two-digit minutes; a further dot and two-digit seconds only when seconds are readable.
1.00
